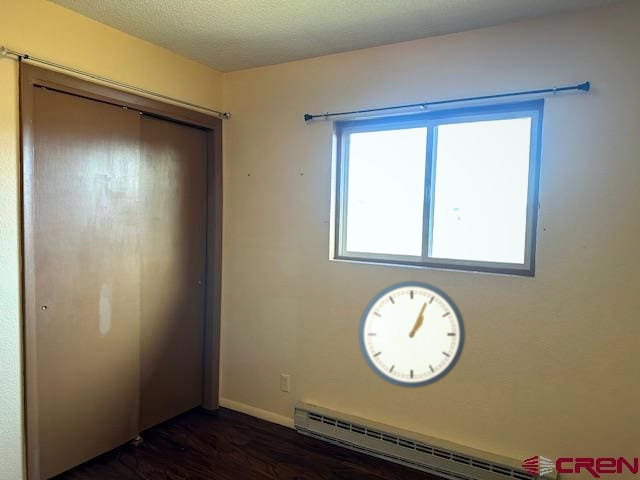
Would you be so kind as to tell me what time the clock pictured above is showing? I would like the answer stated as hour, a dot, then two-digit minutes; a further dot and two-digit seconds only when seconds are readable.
1.04
